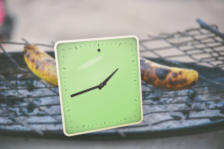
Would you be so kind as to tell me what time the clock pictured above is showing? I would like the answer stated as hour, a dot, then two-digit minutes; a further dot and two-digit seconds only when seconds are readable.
1.43
